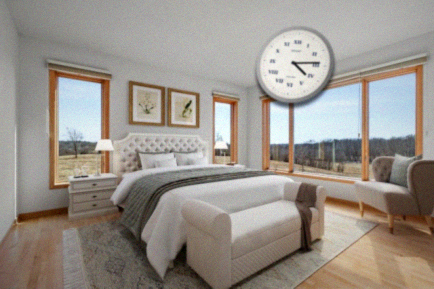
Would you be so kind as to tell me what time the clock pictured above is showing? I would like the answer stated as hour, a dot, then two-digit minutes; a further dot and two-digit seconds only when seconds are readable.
4.14
